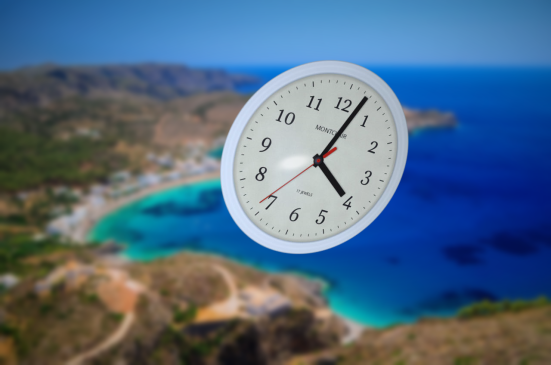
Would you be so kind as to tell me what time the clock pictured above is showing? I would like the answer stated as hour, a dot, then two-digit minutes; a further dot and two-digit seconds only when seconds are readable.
4.02.36
